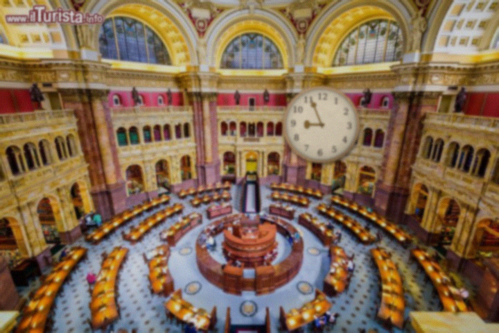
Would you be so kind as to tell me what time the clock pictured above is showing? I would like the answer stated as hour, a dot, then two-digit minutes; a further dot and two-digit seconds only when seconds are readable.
8.56
